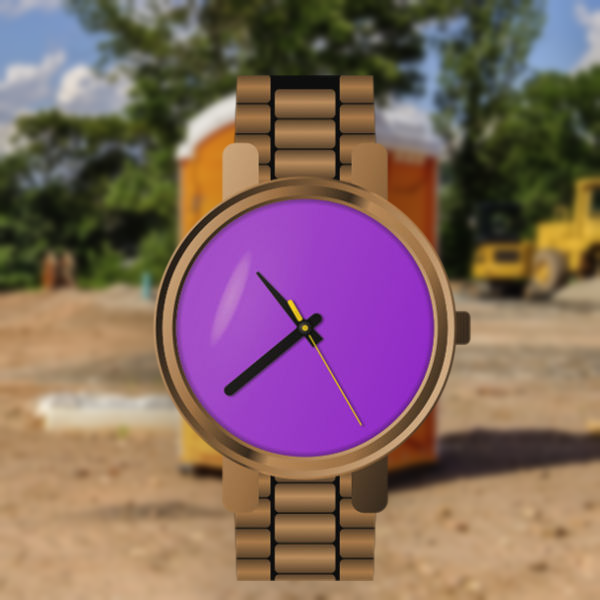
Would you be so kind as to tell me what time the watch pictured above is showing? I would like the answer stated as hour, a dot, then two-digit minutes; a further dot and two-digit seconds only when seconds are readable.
10.38.25
